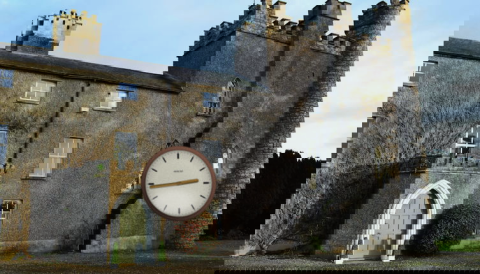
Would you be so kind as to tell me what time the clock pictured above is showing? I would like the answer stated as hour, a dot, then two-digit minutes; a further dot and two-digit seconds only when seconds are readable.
2.44
